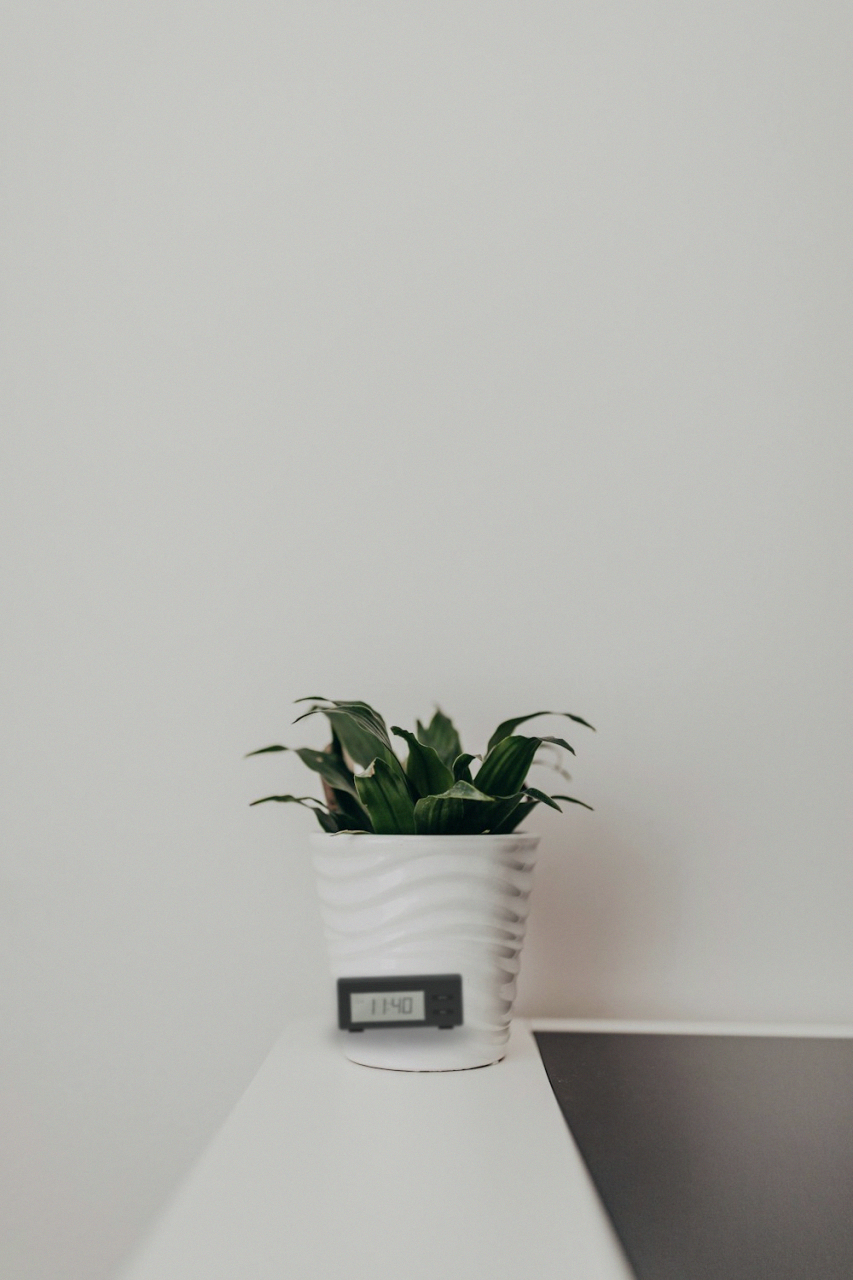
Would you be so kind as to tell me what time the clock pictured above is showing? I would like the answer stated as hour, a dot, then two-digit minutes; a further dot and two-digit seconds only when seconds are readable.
11.40
